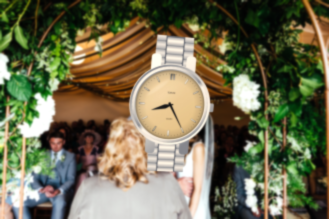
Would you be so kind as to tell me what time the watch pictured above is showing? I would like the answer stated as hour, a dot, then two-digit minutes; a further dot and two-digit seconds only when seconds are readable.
8.25
